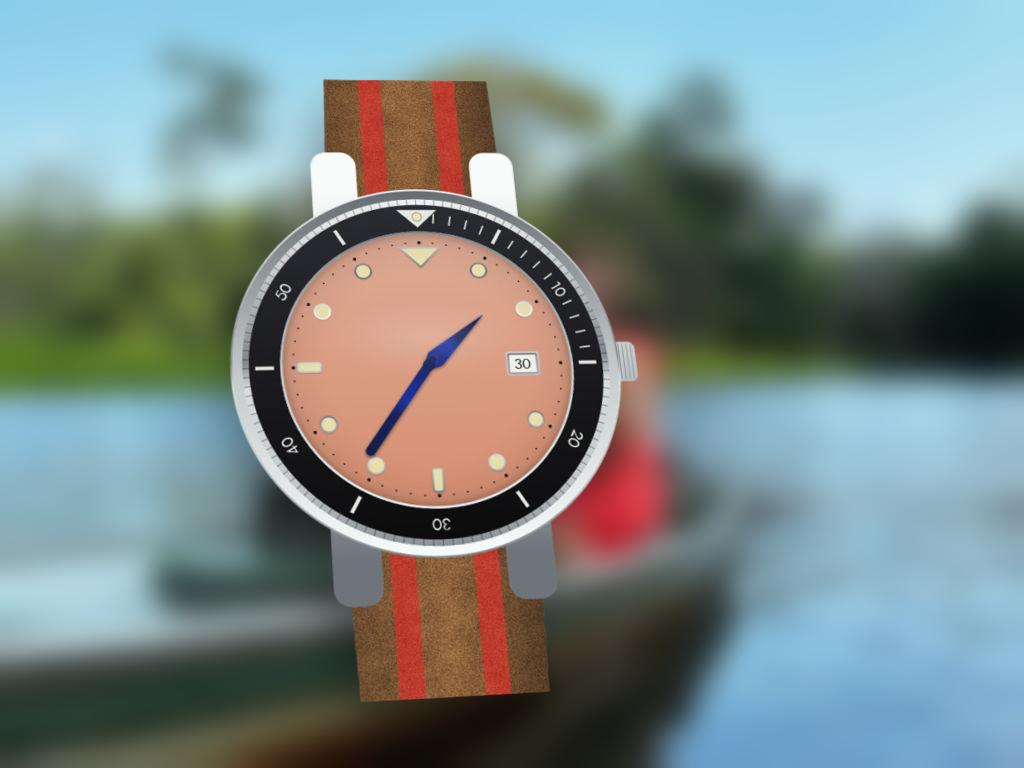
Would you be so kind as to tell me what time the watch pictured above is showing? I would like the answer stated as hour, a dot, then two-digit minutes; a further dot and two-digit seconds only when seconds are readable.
1.36
